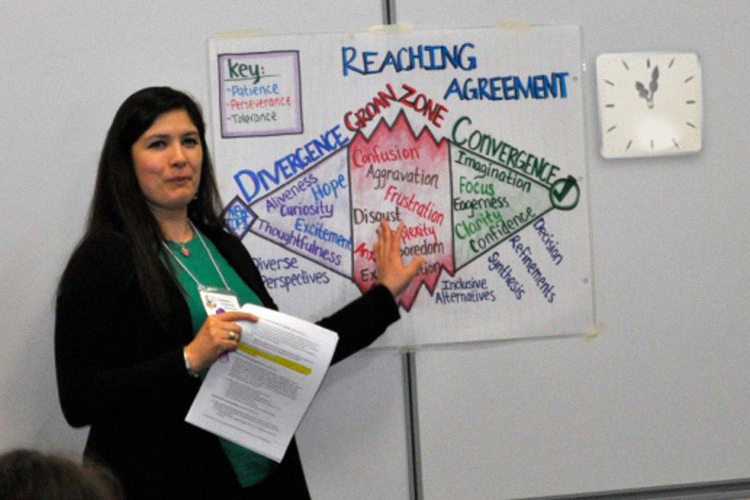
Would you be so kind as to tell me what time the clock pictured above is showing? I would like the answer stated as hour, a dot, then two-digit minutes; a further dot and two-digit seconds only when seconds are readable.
11.02
